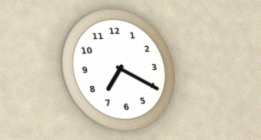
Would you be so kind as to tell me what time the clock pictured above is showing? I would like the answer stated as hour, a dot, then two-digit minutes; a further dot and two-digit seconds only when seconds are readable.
7.20
